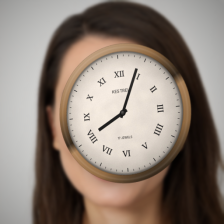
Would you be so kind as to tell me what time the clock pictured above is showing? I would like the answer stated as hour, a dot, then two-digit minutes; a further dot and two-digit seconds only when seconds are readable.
8.04
